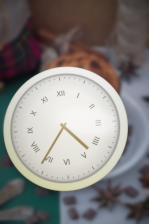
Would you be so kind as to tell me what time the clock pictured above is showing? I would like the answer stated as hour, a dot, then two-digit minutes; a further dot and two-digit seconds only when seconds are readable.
4.36
